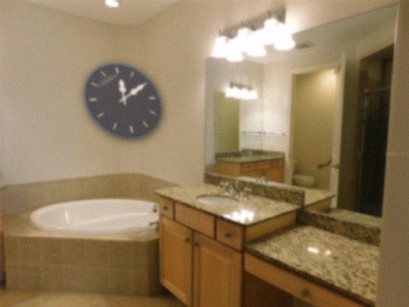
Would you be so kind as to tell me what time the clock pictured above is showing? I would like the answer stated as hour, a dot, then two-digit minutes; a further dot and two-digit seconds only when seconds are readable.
12.10
